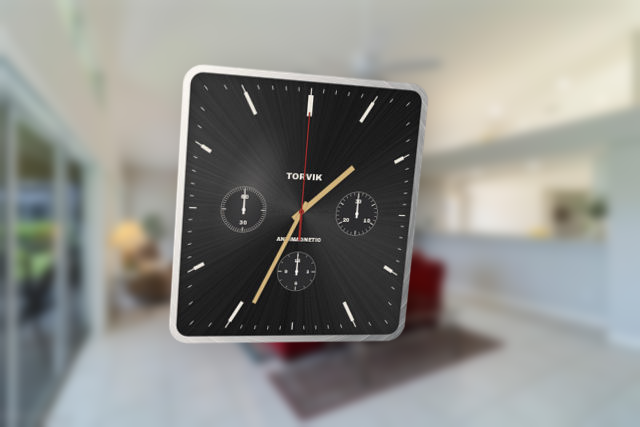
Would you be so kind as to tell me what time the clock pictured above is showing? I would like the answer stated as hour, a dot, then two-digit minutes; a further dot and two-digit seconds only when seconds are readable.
1.34
